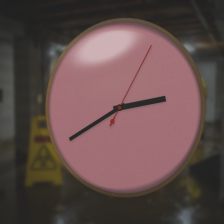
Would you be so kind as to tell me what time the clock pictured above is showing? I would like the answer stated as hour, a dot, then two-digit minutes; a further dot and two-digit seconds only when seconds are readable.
2.40.05
